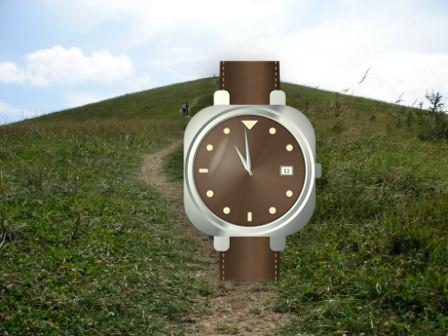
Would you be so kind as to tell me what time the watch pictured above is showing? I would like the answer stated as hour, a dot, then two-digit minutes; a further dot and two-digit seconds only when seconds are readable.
10.59
